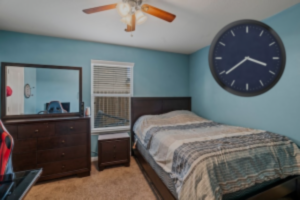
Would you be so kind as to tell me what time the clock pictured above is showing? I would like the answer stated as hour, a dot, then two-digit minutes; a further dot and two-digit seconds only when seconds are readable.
3.39
